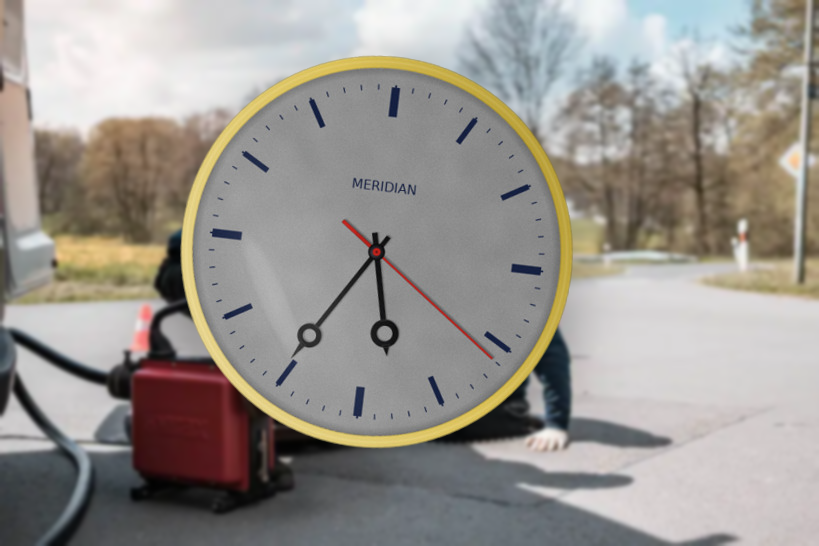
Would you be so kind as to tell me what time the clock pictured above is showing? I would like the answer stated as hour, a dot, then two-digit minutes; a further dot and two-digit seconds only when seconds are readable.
5.35.21
